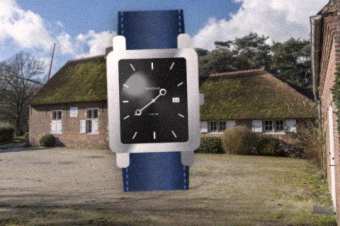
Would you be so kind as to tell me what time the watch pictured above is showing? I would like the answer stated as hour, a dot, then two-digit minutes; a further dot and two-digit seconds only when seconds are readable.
1.39
